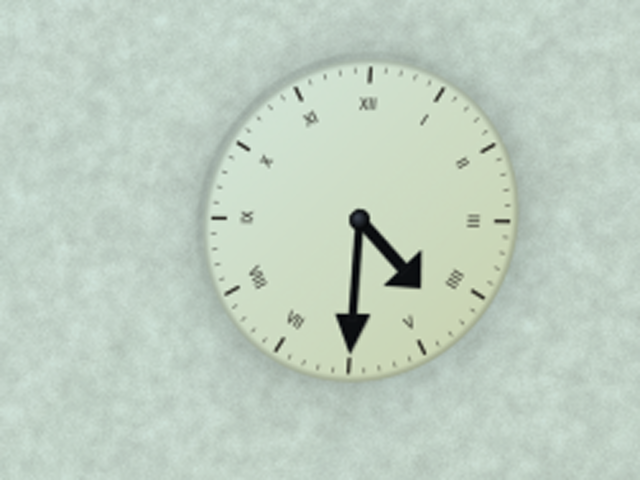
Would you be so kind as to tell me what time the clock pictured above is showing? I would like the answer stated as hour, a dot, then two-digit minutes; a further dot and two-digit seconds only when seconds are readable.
4.30
